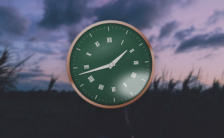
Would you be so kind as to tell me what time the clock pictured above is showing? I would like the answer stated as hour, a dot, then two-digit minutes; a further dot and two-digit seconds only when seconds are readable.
1.43
